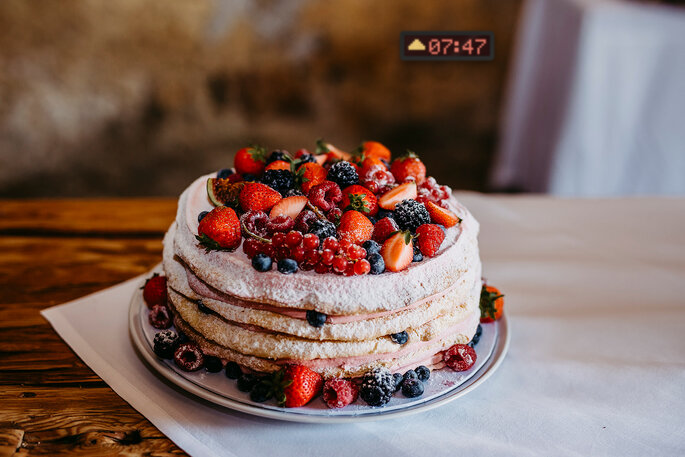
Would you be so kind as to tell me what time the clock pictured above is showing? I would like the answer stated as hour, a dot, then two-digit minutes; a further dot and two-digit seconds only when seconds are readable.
7.47
